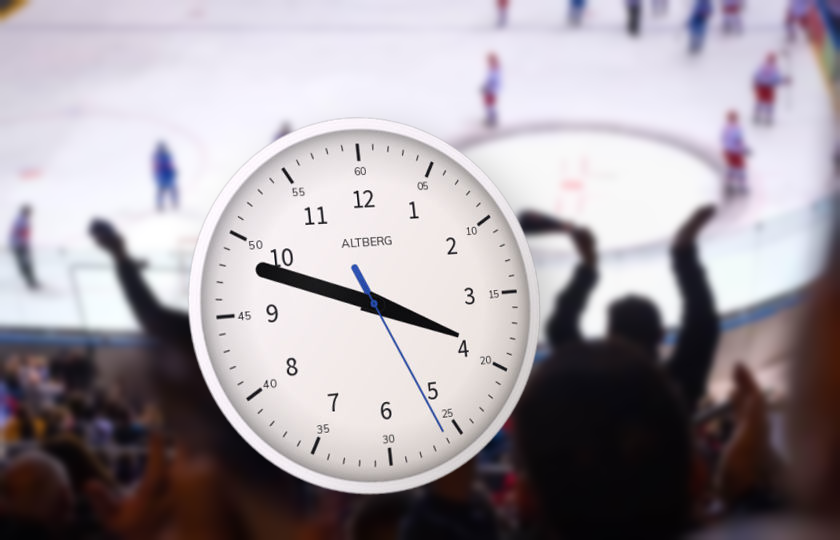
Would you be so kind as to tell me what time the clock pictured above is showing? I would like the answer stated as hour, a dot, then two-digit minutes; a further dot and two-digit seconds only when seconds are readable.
3.48.26
